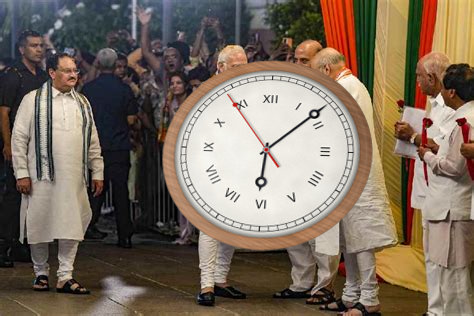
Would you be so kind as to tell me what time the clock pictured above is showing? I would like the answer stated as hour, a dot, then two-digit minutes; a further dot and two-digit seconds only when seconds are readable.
6.07.54
